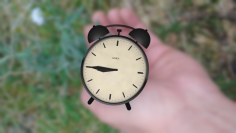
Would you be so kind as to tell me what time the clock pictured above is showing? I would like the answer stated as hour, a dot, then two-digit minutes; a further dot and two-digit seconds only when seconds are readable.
8.45
